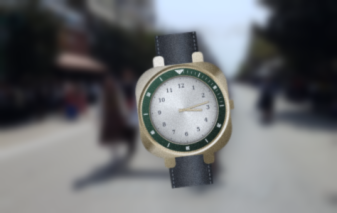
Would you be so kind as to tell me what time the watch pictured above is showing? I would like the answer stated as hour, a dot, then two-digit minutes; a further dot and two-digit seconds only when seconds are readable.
3.13
